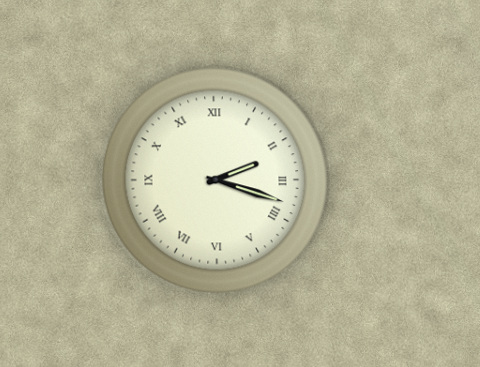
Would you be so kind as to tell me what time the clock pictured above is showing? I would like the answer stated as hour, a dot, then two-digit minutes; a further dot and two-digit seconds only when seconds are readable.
2.18
